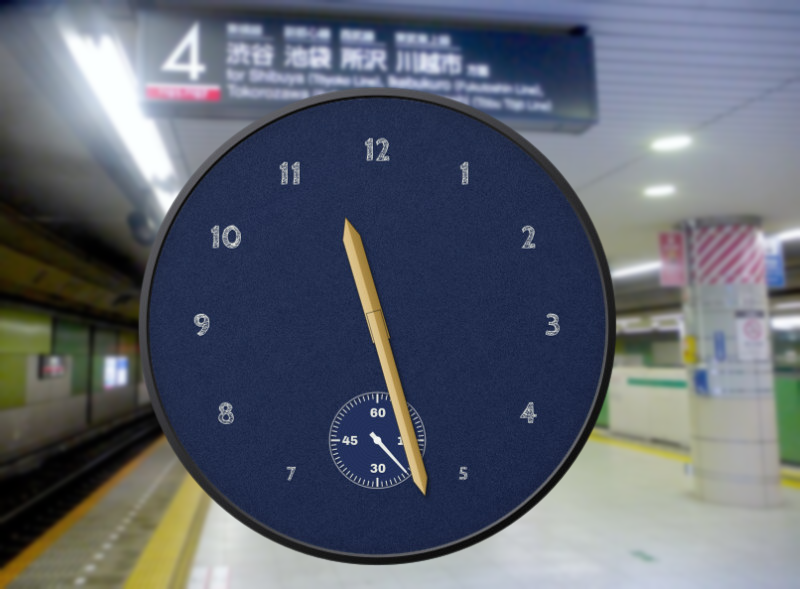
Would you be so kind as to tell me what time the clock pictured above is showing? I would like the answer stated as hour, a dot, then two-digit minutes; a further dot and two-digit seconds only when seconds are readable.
11.27.23
